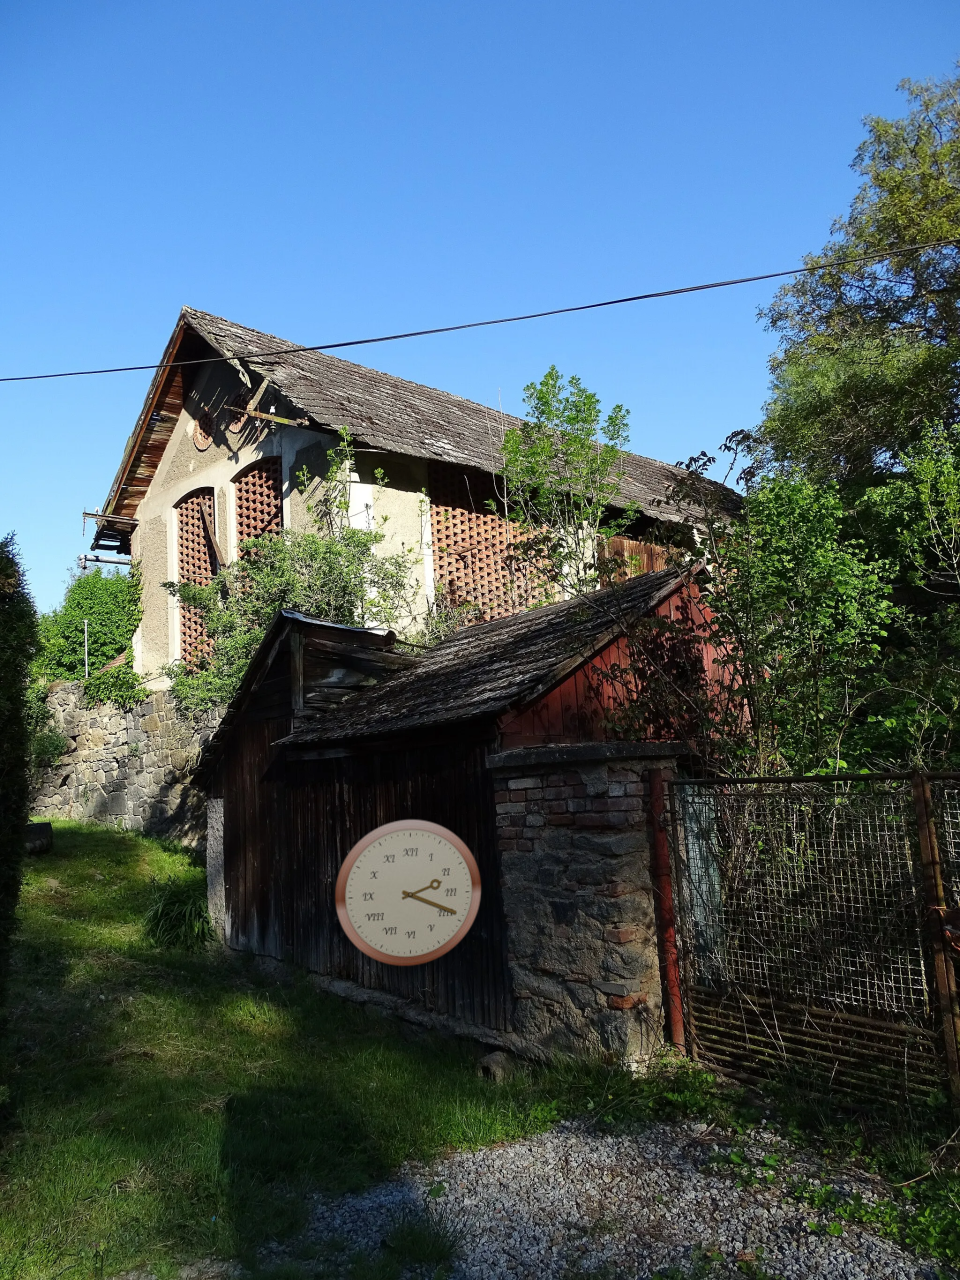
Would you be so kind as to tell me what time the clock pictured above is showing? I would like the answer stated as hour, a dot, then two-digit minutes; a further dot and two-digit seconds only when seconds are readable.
2.19
